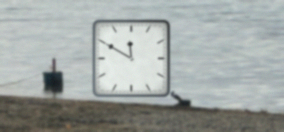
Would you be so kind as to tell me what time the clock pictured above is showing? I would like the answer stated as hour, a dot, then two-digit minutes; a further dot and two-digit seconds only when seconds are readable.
11.50
